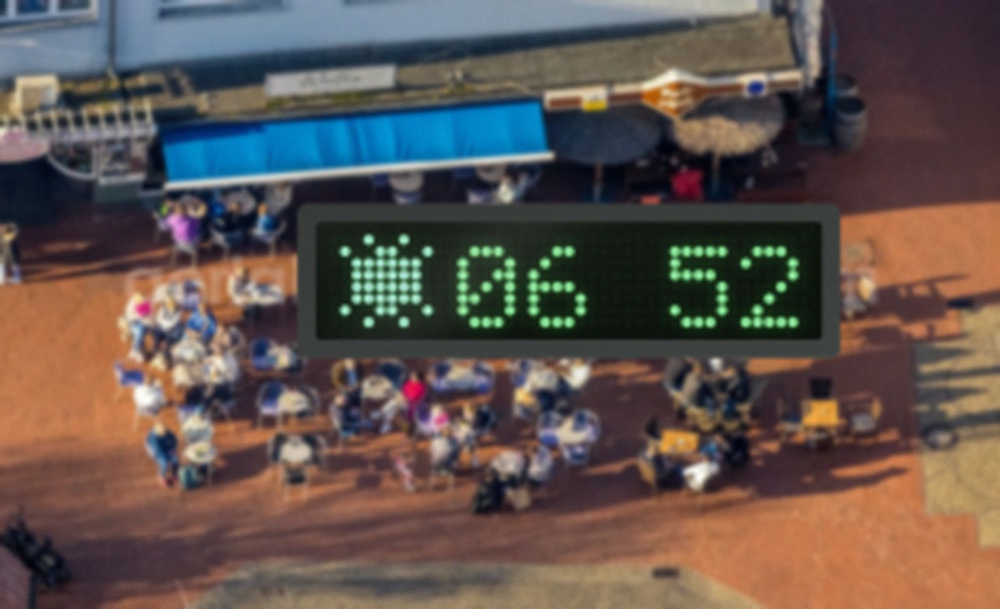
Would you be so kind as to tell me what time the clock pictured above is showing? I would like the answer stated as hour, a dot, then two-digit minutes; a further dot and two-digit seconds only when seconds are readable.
6.52
